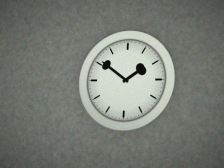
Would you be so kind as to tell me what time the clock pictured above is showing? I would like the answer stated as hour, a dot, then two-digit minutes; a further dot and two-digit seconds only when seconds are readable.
1.51
